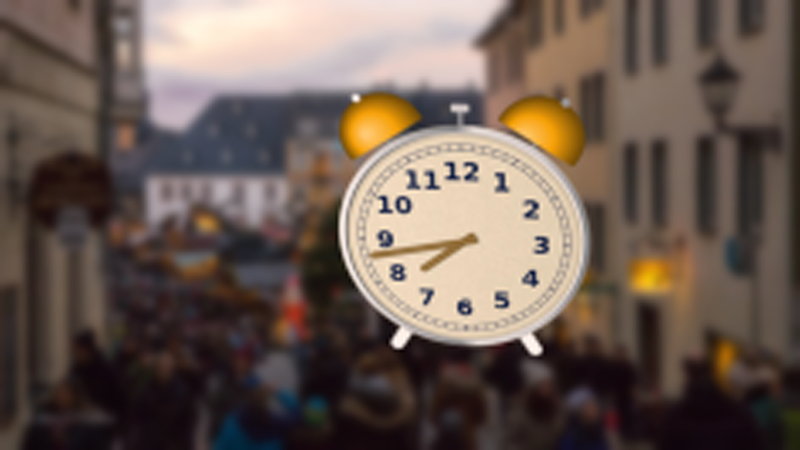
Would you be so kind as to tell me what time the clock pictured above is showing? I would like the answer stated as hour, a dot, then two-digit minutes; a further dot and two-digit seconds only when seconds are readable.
7.43
